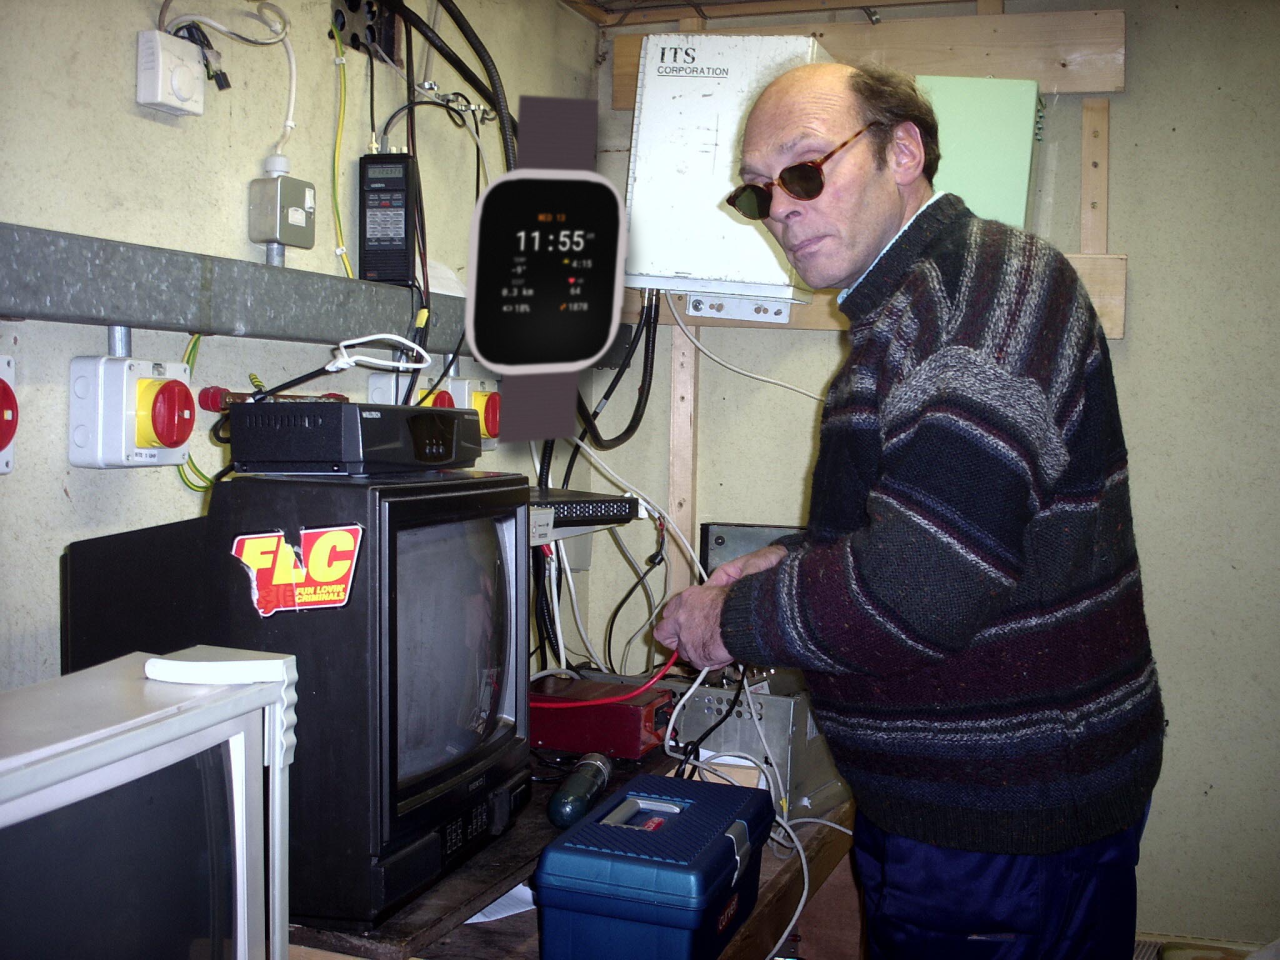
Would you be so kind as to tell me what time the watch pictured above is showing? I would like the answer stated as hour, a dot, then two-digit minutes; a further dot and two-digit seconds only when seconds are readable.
11.55
